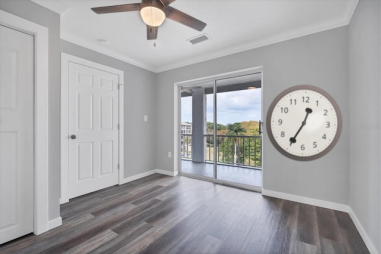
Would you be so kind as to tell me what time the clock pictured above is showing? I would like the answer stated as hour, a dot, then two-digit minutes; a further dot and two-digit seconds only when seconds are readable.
12.35
